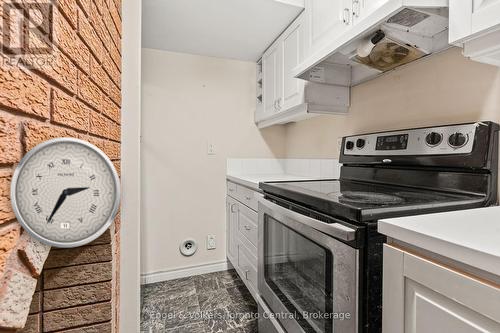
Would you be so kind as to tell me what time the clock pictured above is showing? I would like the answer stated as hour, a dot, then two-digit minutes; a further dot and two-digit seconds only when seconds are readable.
2.35
